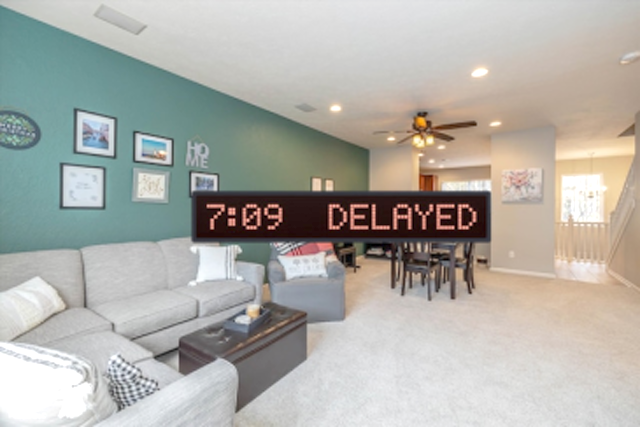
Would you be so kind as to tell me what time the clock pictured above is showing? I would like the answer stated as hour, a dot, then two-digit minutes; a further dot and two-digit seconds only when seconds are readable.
7.09
